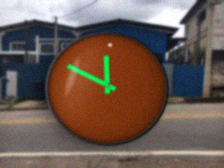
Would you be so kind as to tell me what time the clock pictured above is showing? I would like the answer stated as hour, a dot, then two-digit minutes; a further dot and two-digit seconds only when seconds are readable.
11.49
